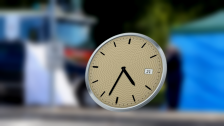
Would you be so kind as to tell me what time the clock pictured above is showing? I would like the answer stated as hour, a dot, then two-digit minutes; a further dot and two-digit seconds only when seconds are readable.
4.33
